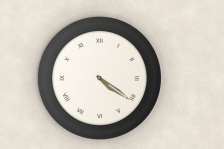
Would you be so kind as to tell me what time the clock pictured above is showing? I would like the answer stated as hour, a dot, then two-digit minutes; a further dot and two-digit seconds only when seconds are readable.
4.21
